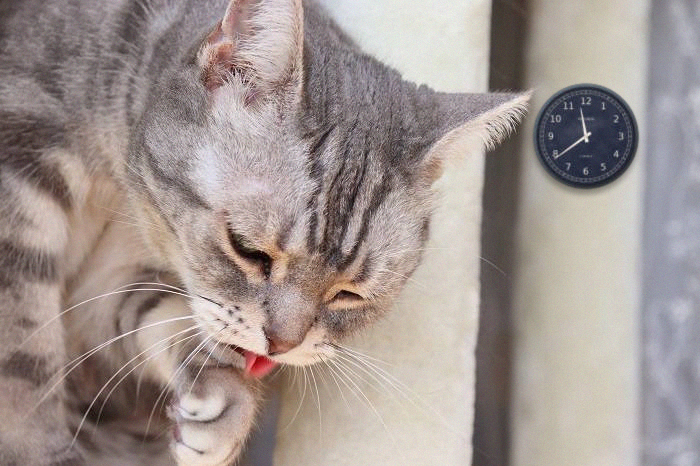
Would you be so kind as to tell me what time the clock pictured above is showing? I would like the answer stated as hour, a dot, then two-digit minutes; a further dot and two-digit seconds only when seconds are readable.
11.39
